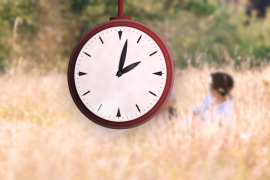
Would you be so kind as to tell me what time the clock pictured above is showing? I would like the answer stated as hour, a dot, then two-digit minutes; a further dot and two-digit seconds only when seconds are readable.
2.02
